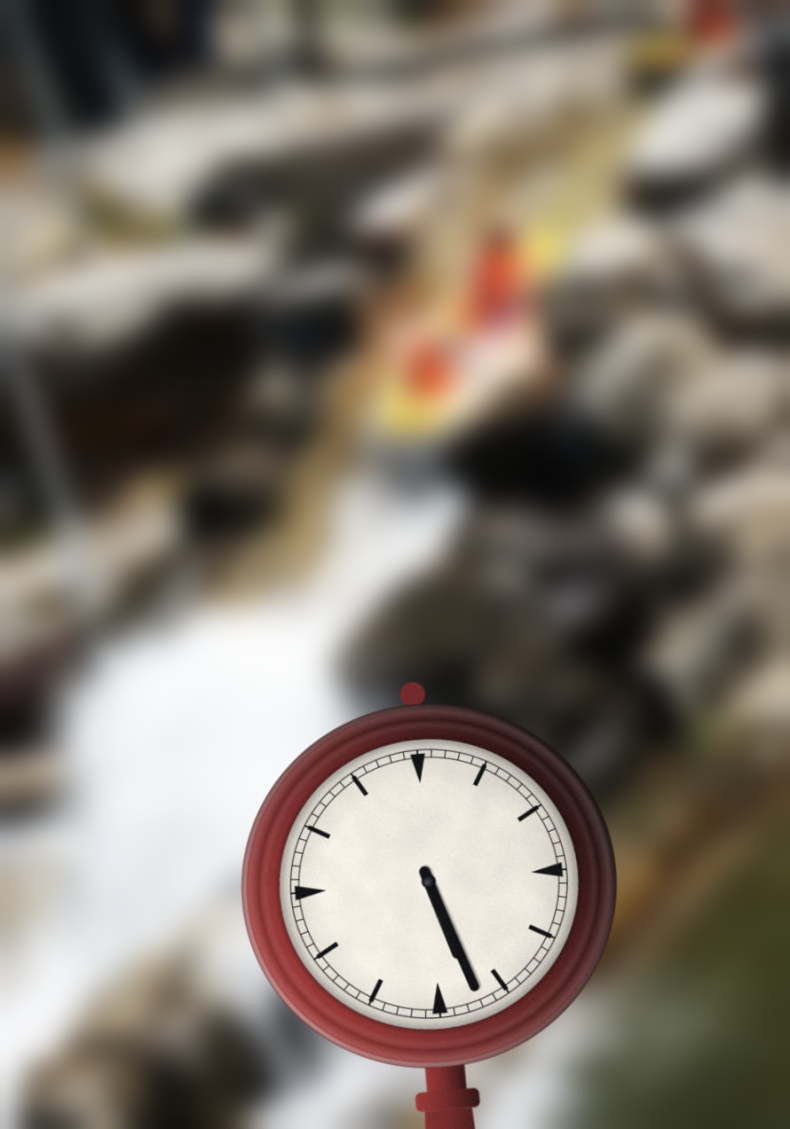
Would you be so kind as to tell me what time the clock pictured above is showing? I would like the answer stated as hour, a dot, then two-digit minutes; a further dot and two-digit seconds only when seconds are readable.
5.27
